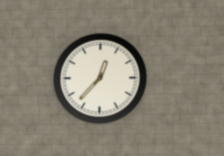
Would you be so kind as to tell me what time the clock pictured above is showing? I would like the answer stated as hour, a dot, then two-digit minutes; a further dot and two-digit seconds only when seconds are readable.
12.37
